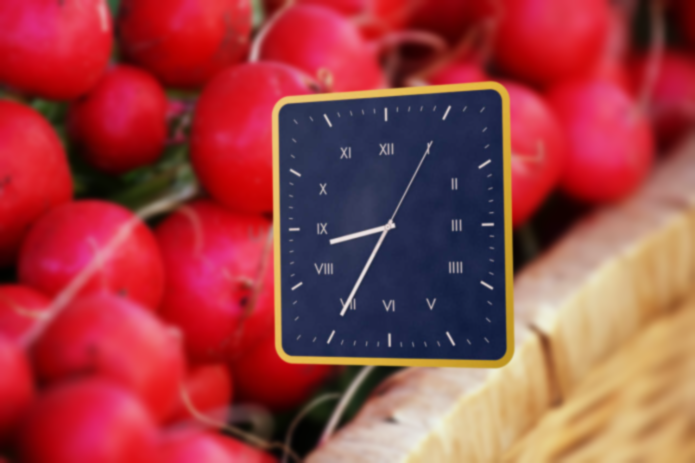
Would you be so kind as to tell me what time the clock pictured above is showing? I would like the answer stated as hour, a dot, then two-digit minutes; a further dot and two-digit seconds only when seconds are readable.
8.35.05
